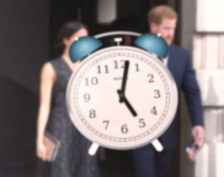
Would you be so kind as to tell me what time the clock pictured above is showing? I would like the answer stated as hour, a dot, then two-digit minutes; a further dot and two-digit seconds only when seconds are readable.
5.02
